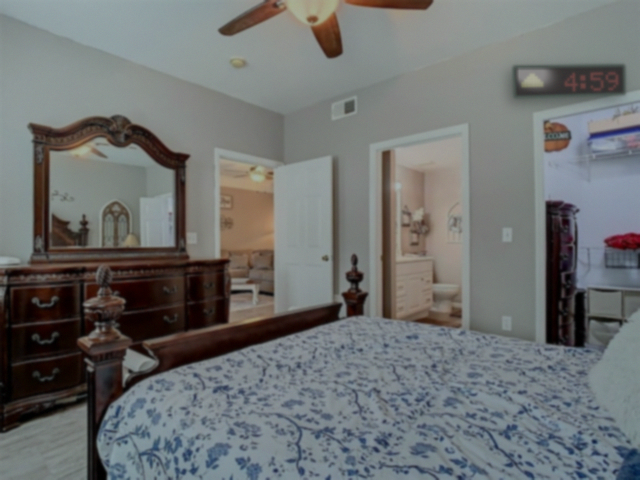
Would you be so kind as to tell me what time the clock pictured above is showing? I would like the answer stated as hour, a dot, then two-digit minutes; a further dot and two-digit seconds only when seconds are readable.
4.59
